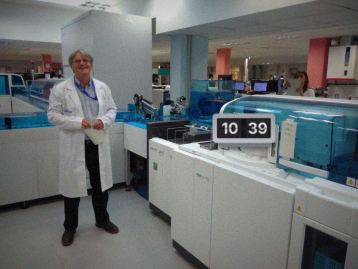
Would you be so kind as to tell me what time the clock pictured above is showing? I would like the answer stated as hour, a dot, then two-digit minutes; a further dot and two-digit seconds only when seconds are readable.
10.39
